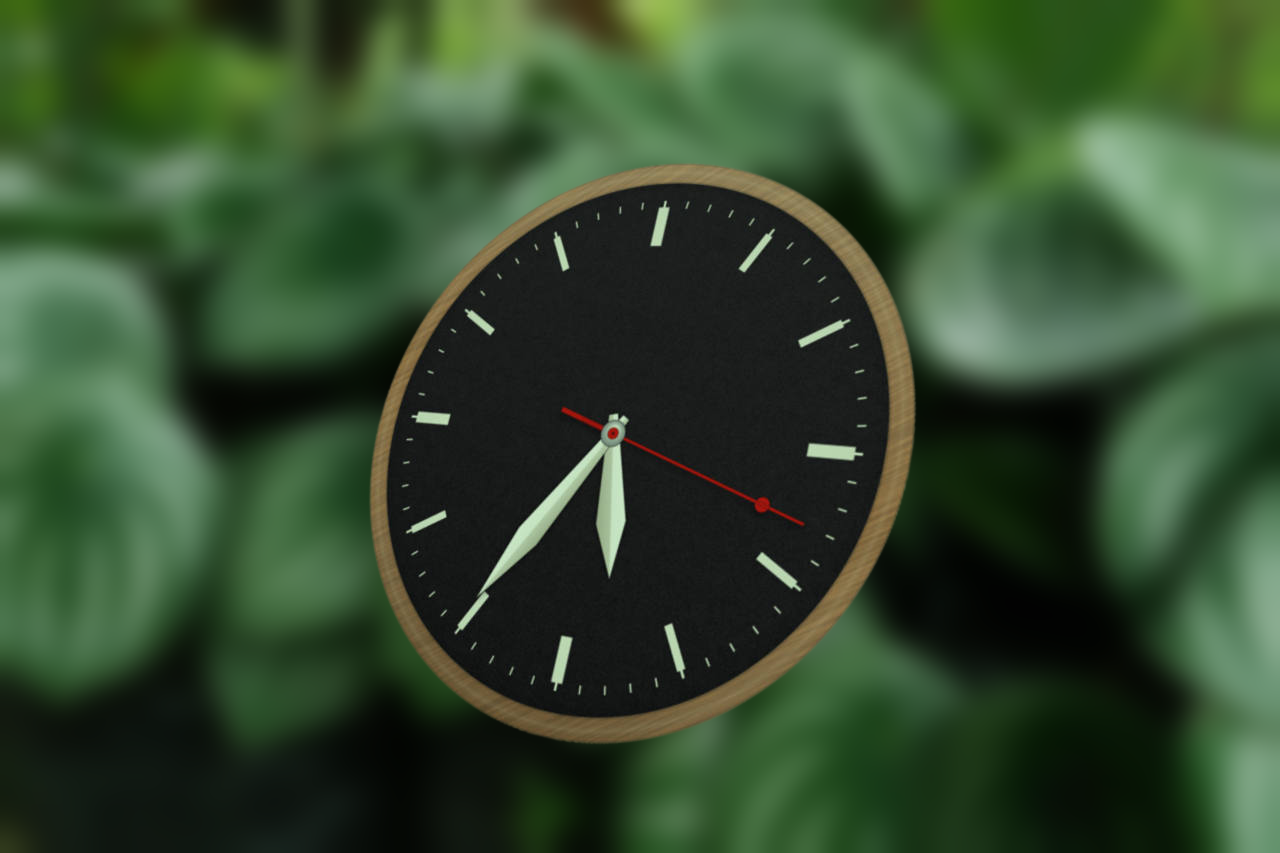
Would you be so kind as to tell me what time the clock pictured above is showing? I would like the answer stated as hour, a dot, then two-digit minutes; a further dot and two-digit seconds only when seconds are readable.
5.35.18
